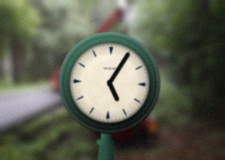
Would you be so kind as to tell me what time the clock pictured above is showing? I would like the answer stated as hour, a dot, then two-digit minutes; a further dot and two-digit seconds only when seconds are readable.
5.05
